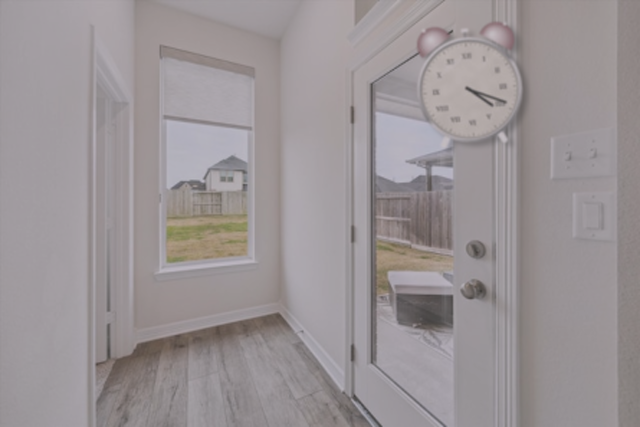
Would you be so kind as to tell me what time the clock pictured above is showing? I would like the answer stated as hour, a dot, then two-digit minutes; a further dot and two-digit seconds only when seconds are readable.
4.19
